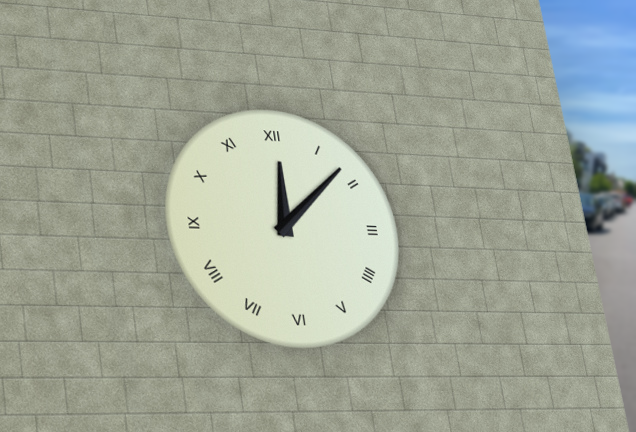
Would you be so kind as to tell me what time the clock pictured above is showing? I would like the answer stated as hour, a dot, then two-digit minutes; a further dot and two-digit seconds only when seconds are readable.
12.08
